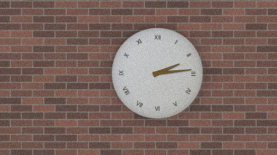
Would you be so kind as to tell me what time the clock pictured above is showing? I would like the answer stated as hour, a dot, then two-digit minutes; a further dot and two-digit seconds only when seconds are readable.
2.14
